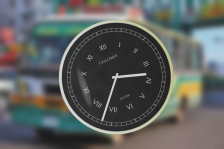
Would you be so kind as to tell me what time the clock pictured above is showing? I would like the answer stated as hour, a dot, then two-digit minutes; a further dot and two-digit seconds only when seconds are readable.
3.37
